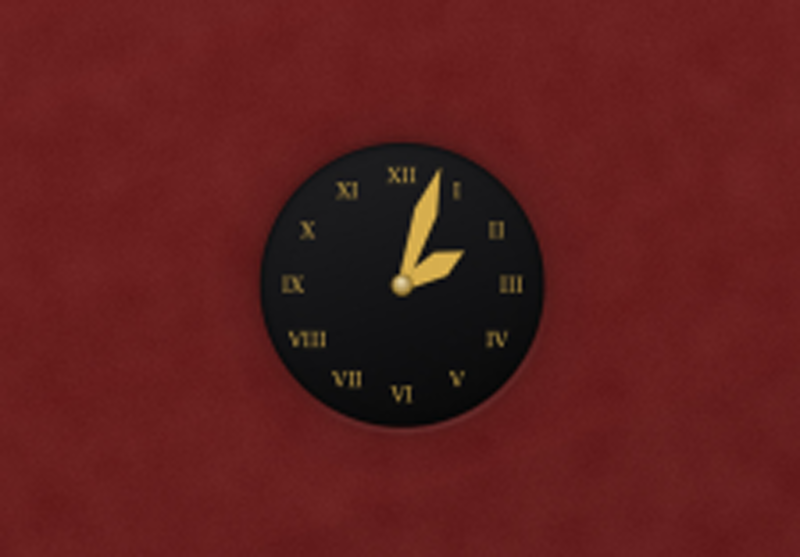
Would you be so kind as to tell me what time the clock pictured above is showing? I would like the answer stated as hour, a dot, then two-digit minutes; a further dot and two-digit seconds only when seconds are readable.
2.03
